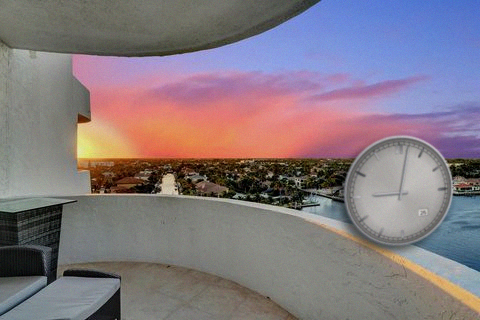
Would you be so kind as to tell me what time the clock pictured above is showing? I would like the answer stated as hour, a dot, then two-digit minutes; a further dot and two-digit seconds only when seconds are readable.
9.02
